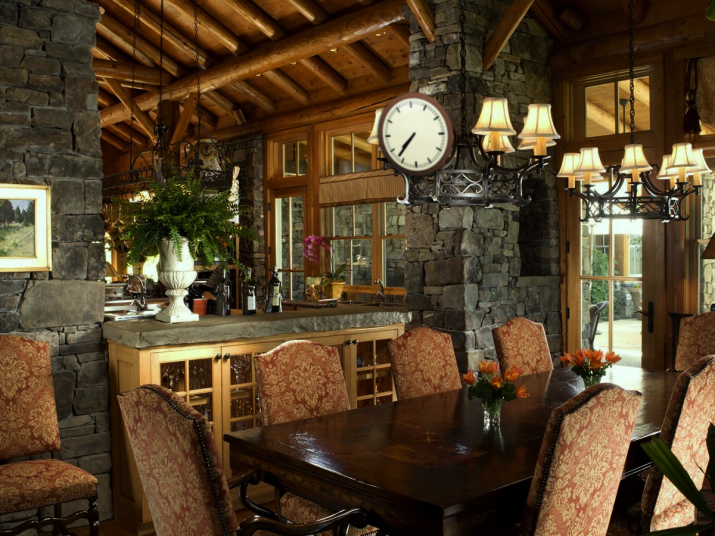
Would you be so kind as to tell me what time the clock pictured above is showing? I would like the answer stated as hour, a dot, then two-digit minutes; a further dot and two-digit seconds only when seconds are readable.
7.37
